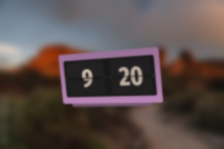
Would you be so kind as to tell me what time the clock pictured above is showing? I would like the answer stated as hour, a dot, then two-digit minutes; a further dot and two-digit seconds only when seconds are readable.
9.20
